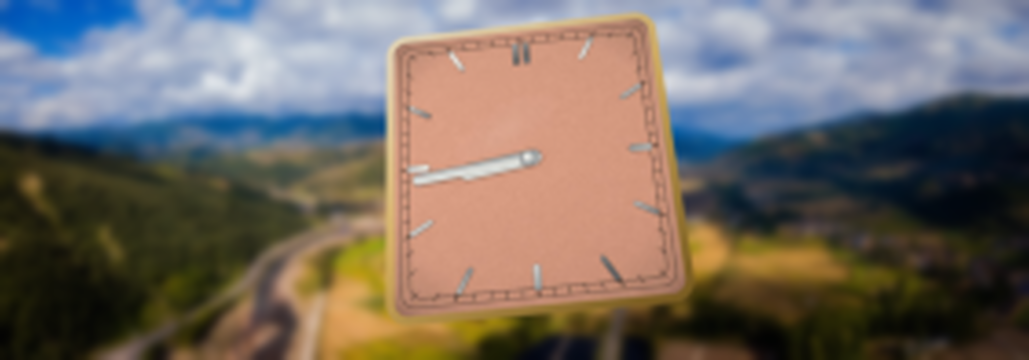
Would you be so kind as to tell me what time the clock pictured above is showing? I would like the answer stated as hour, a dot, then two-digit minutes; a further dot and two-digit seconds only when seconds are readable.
8.44
